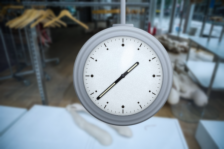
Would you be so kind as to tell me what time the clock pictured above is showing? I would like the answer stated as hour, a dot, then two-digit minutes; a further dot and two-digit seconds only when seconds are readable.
1.38
